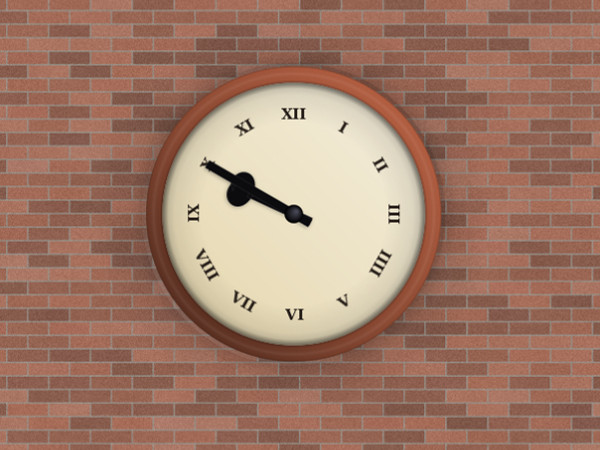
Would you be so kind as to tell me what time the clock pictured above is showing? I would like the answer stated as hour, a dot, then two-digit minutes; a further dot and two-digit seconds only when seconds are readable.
9.50
